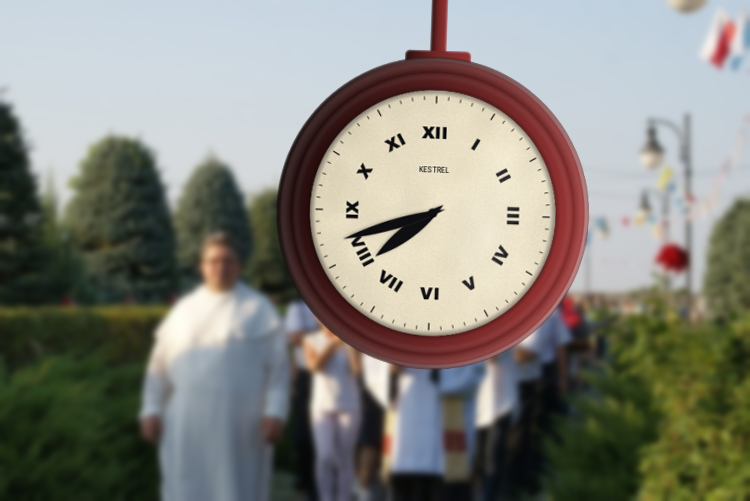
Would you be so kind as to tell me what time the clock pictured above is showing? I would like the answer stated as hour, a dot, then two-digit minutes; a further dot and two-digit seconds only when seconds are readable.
7.42
